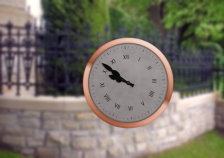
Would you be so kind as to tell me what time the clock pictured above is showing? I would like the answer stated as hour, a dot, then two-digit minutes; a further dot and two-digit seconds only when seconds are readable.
9.52
